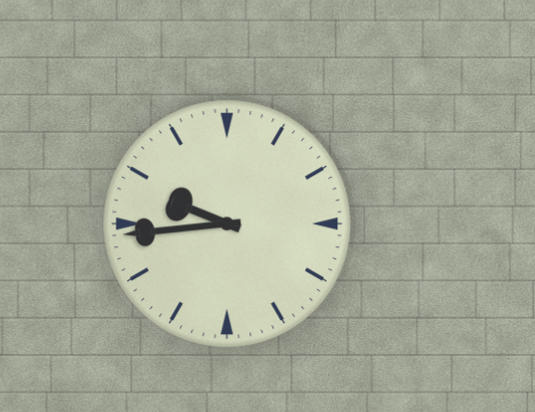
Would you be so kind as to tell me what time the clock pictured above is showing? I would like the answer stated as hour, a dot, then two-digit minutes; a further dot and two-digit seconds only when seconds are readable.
9.44
